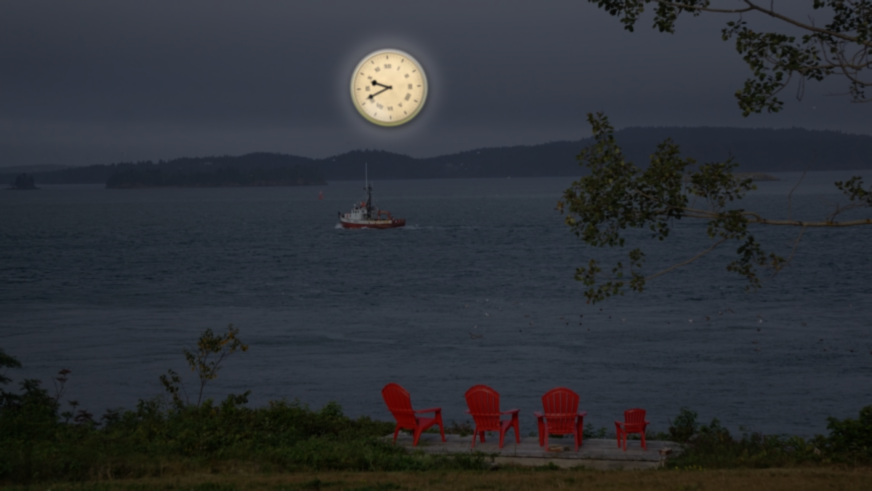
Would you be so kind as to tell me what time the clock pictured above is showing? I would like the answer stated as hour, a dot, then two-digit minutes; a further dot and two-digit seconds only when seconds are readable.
9.41
